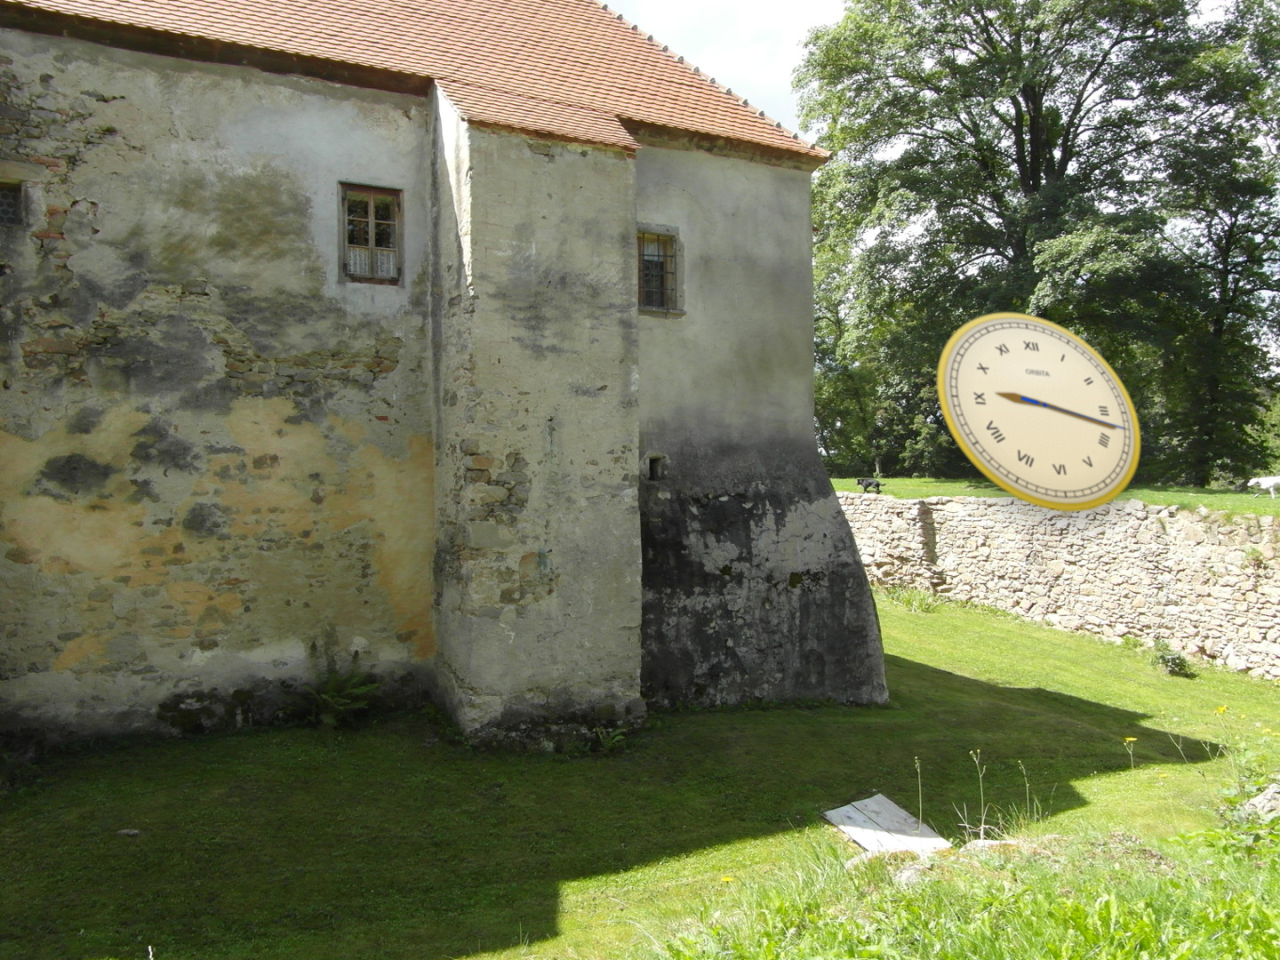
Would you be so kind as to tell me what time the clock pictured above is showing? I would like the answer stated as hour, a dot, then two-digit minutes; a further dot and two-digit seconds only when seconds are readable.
9.17.17
